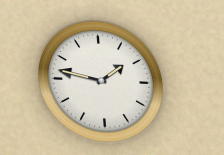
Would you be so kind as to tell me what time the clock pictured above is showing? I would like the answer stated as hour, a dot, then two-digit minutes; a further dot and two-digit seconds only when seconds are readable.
1.47
